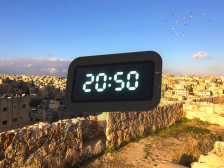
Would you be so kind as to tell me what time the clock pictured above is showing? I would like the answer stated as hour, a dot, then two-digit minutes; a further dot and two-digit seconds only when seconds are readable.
20.50
